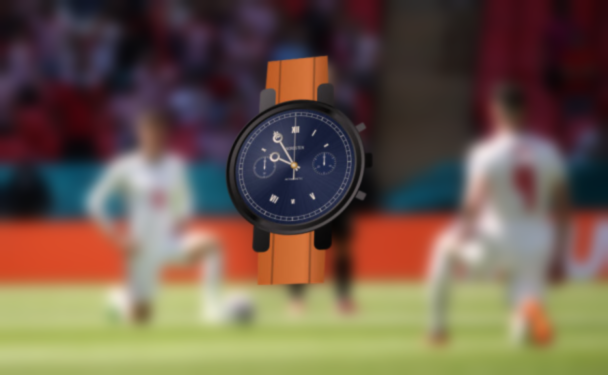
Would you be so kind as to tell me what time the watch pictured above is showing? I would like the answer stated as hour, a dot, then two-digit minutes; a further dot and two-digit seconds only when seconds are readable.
9.55
